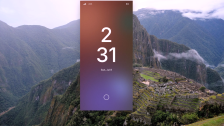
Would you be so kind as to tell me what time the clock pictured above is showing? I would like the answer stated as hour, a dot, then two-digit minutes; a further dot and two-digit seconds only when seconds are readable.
2.31
